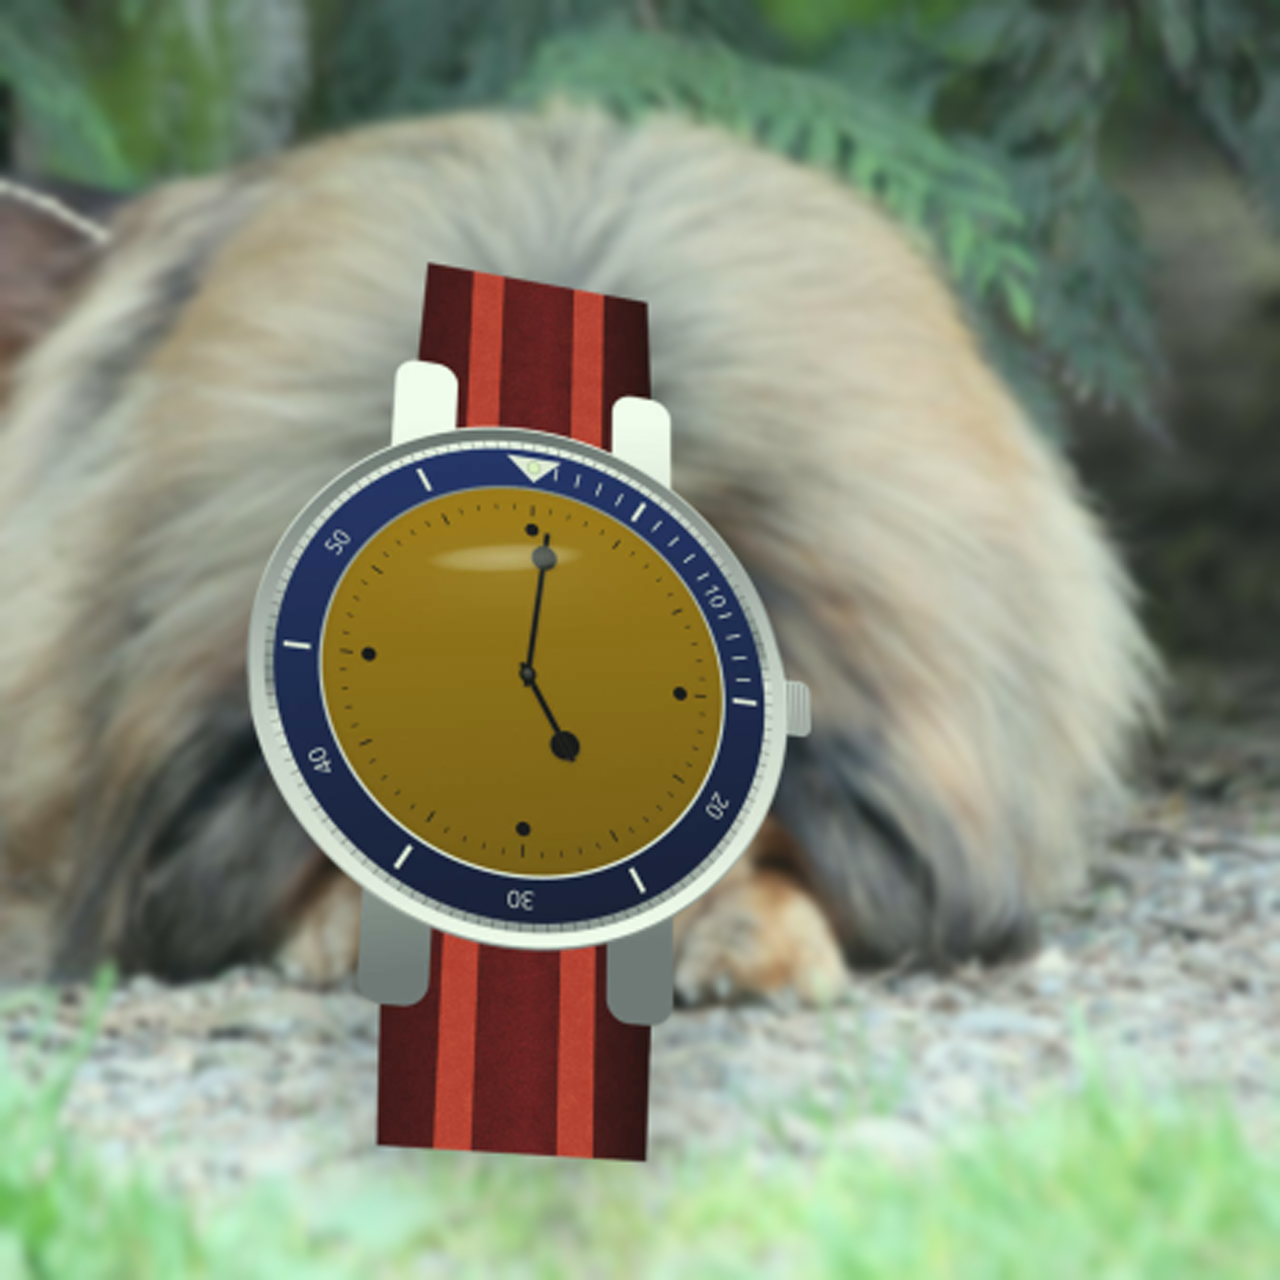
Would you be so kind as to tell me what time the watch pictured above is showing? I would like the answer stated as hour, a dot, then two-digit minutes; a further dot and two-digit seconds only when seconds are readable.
5.01
